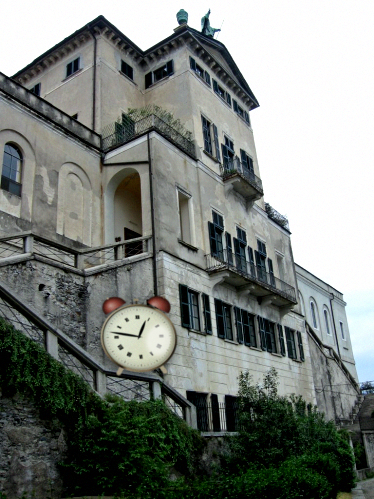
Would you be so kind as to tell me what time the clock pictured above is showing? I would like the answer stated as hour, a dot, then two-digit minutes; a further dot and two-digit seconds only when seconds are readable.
12.47
